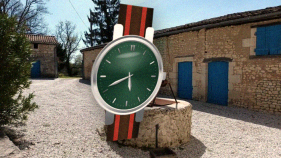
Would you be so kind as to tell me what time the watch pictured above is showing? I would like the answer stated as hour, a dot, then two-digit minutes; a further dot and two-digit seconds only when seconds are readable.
5.41
